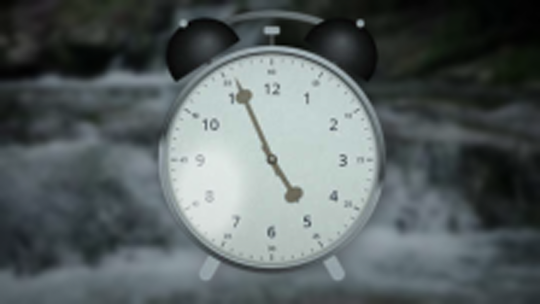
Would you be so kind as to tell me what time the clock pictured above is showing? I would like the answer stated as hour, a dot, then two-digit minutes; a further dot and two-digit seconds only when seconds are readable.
4.56
